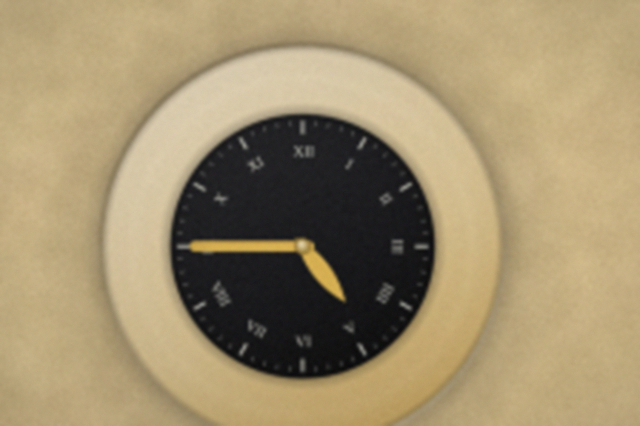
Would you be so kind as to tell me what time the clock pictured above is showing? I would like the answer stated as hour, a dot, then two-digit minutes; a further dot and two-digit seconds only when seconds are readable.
4.45
